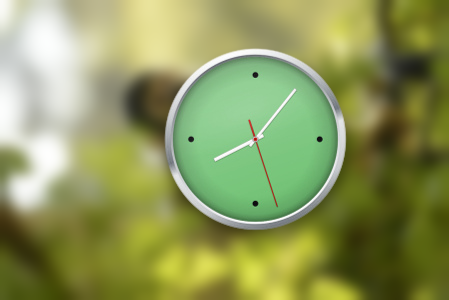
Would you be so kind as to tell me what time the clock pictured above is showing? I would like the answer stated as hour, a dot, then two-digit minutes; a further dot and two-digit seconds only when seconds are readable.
8.06.27
